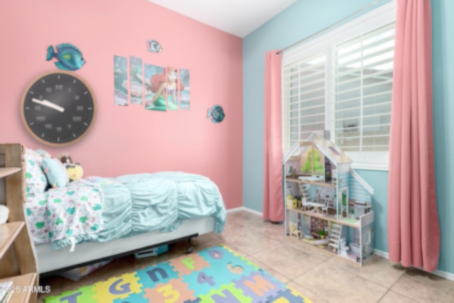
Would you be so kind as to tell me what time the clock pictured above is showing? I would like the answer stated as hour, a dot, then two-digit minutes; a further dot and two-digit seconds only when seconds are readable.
9.48
